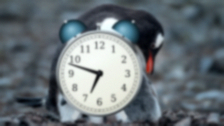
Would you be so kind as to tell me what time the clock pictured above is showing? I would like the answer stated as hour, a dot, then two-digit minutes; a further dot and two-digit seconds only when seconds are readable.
6.48
